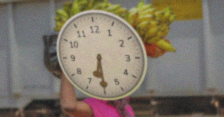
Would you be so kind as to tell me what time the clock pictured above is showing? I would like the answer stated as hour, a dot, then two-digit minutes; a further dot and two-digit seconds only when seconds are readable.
6.30
